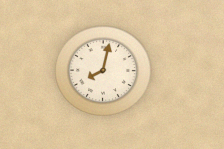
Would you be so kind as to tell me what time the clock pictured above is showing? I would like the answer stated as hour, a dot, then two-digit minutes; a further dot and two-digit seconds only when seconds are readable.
8.02
